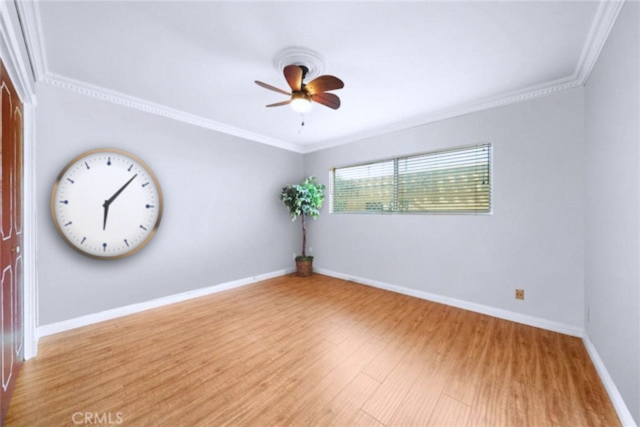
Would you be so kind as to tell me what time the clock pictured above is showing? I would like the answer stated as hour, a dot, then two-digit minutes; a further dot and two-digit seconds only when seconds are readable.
6.07
